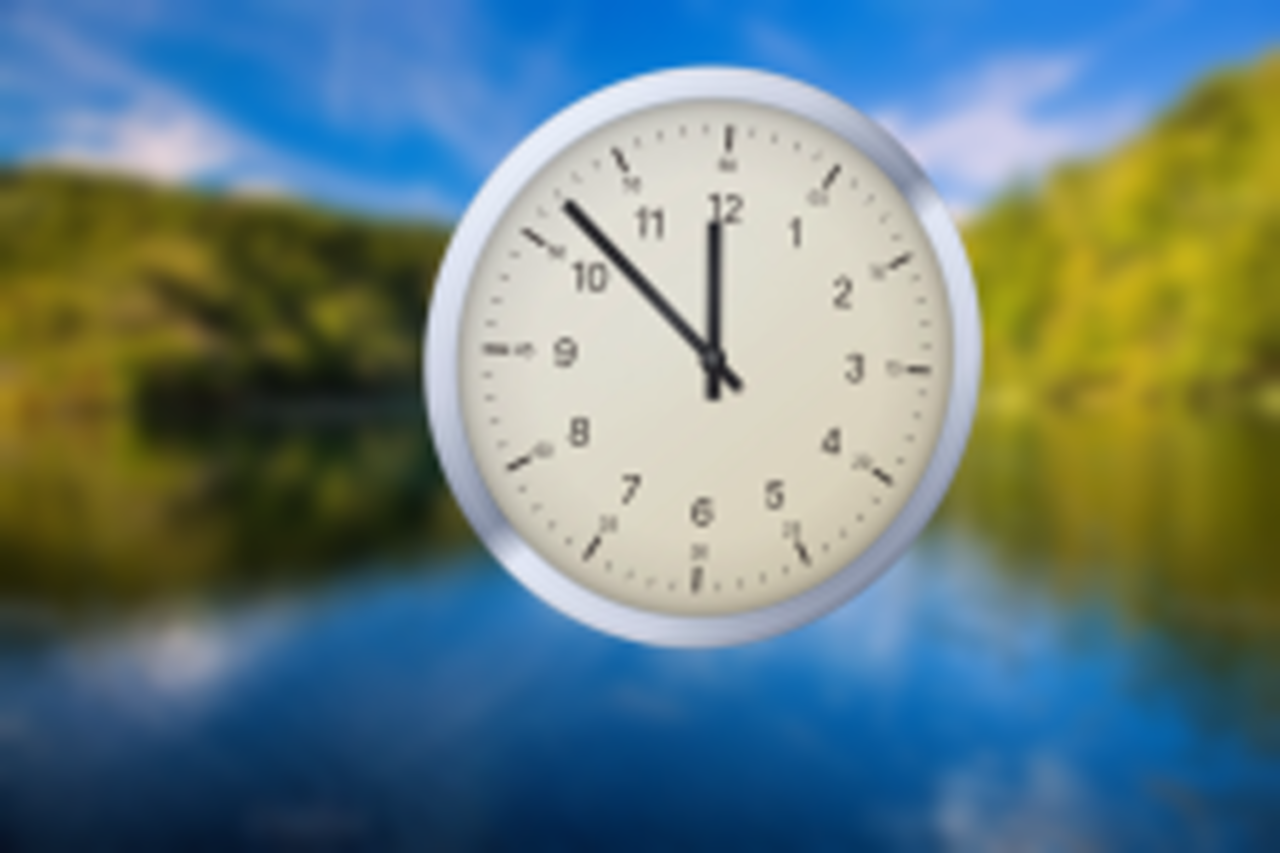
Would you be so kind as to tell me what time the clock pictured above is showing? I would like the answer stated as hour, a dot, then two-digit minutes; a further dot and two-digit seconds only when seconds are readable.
11.52
